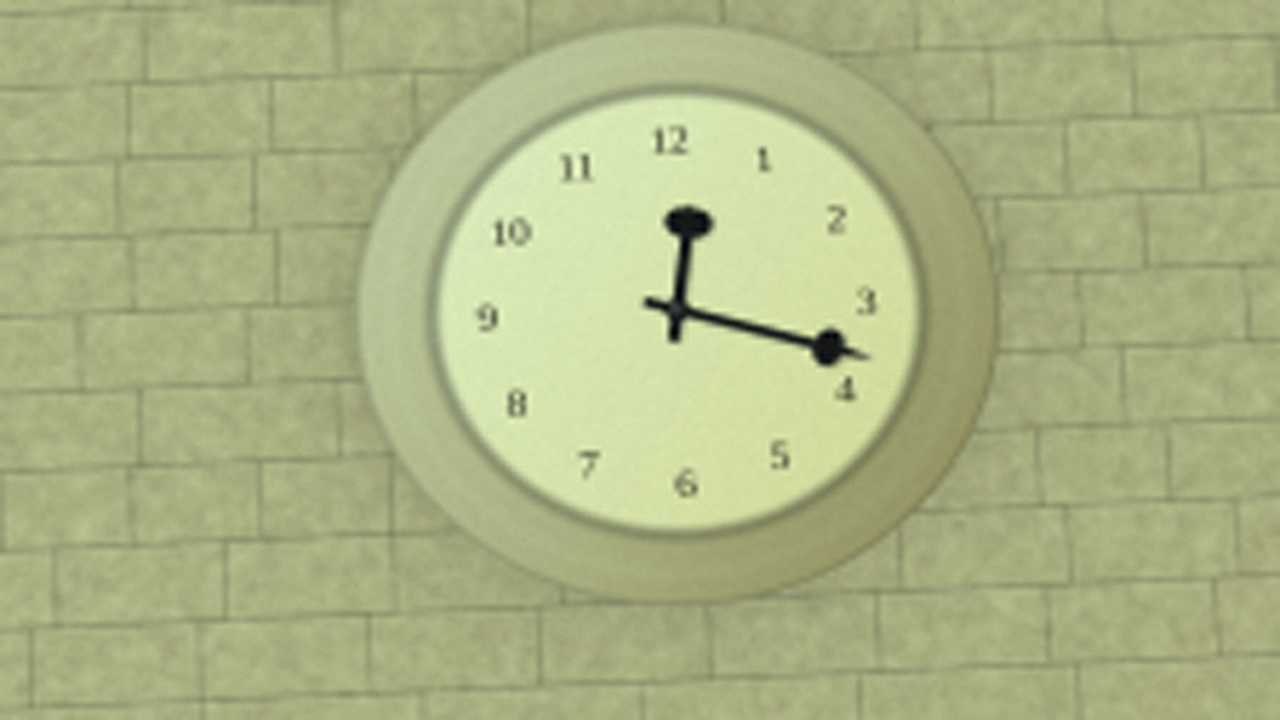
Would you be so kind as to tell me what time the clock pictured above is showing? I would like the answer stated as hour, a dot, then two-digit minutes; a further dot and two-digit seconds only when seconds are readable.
12.18
